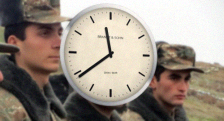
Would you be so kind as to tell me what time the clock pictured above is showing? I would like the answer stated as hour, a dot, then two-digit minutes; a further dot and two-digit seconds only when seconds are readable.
11.39
